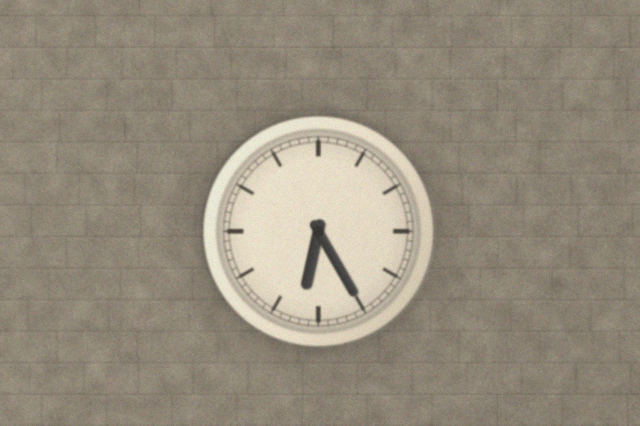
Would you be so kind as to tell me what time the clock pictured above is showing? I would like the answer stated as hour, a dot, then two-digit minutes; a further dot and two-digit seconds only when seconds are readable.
6.25
